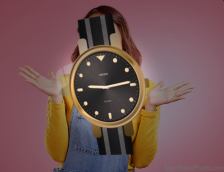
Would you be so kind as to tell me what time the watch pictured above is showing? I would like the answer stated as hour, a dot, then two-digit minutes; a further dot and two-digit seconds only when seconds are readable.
9.14
